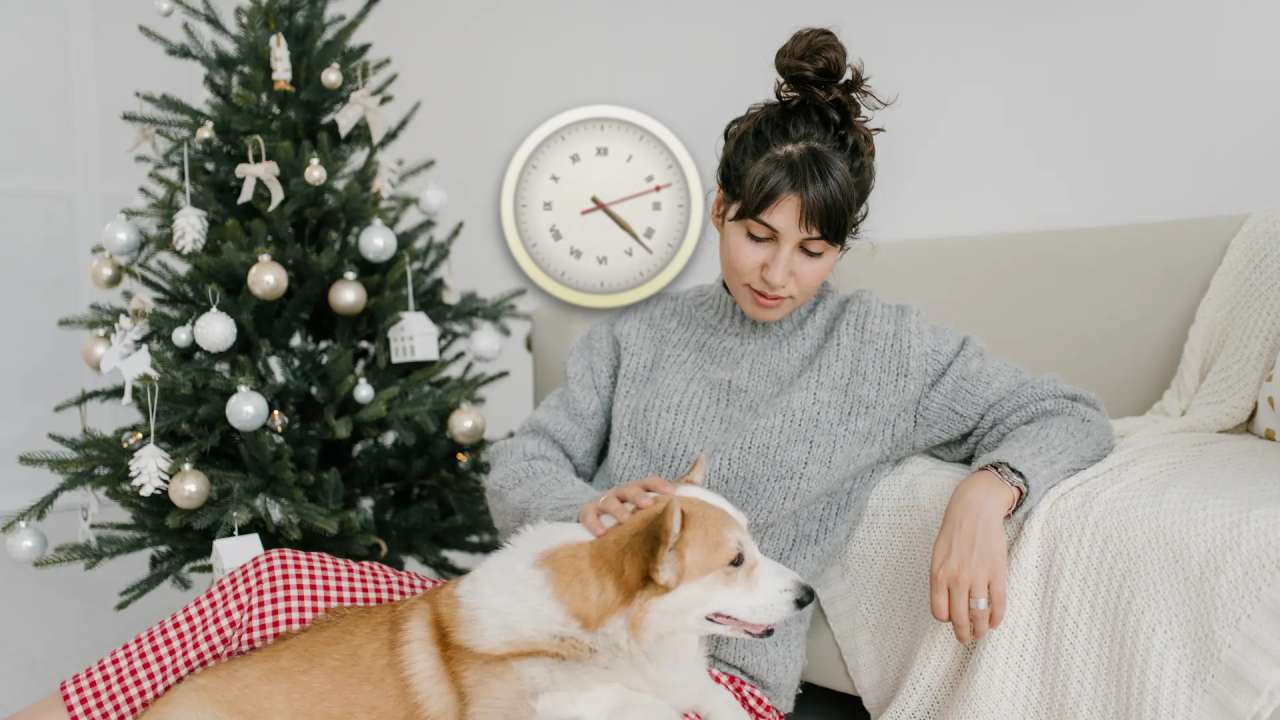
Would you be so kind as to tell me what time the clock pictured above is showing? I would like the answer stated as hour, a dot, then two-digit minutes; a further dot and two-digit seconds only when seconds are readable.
4.22.12
